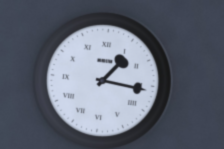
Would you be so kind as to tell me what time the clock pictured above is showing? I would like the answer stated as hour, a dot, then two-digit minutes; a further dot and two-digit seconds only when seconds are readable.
1.16
